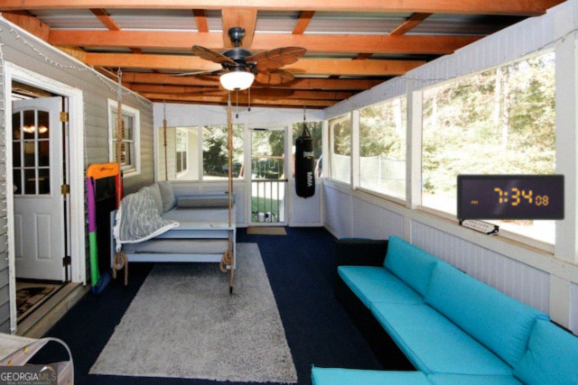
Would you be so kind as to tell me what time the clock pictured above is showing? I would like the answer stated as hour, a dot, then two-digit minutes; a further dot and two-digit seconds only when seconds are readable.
7.34
